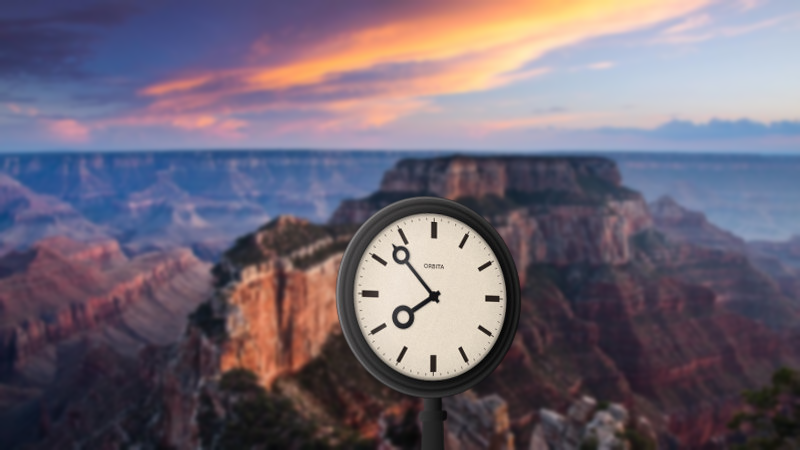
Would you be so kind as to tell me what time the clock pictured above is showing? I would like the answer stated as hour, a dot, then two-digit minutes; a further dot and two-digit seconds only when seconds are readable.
7.53
